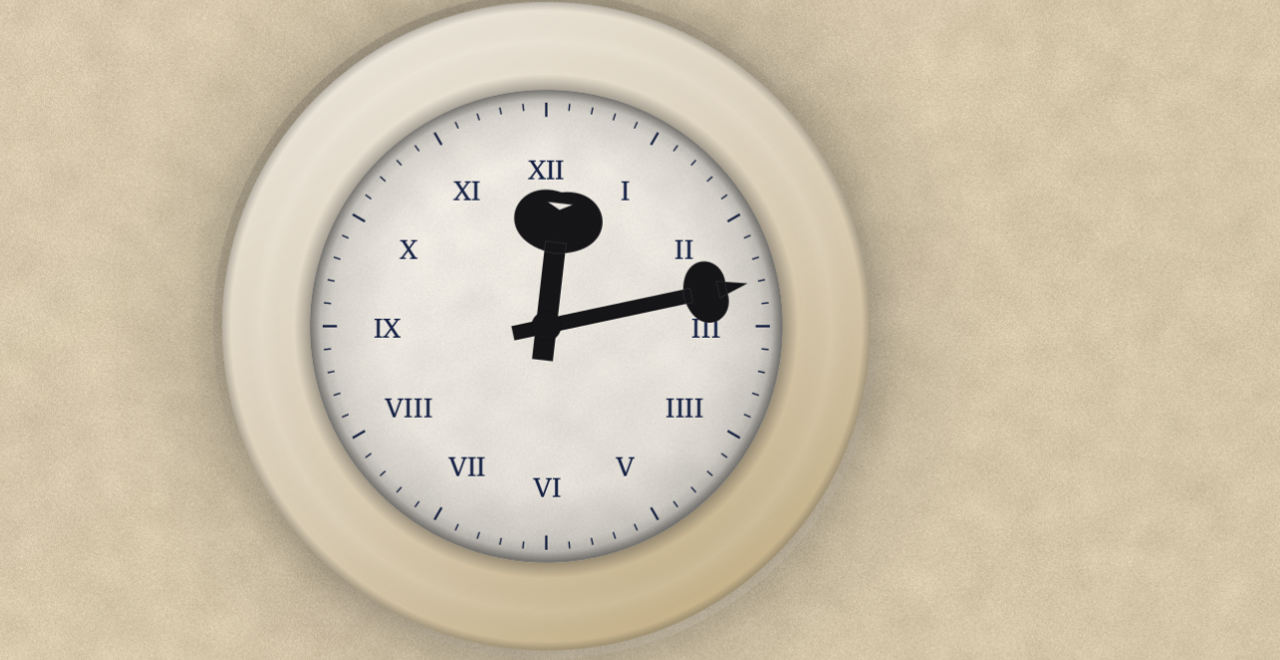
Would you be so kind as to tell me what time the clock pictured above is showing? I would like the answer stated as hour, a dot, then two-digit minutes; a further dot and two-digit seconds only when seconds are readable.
12.13
